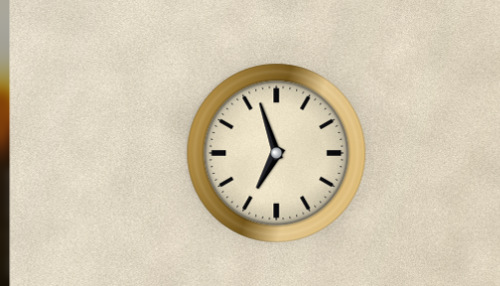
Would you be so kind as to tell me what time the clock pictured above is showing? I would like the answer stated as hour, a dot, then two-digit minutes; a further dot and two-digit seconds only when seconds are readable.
6.57
